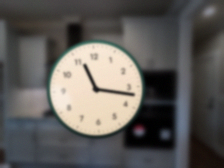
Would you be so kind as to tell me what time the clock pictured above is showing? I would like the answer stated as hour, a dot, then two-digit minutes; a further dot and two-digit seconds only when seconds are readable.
11.17
